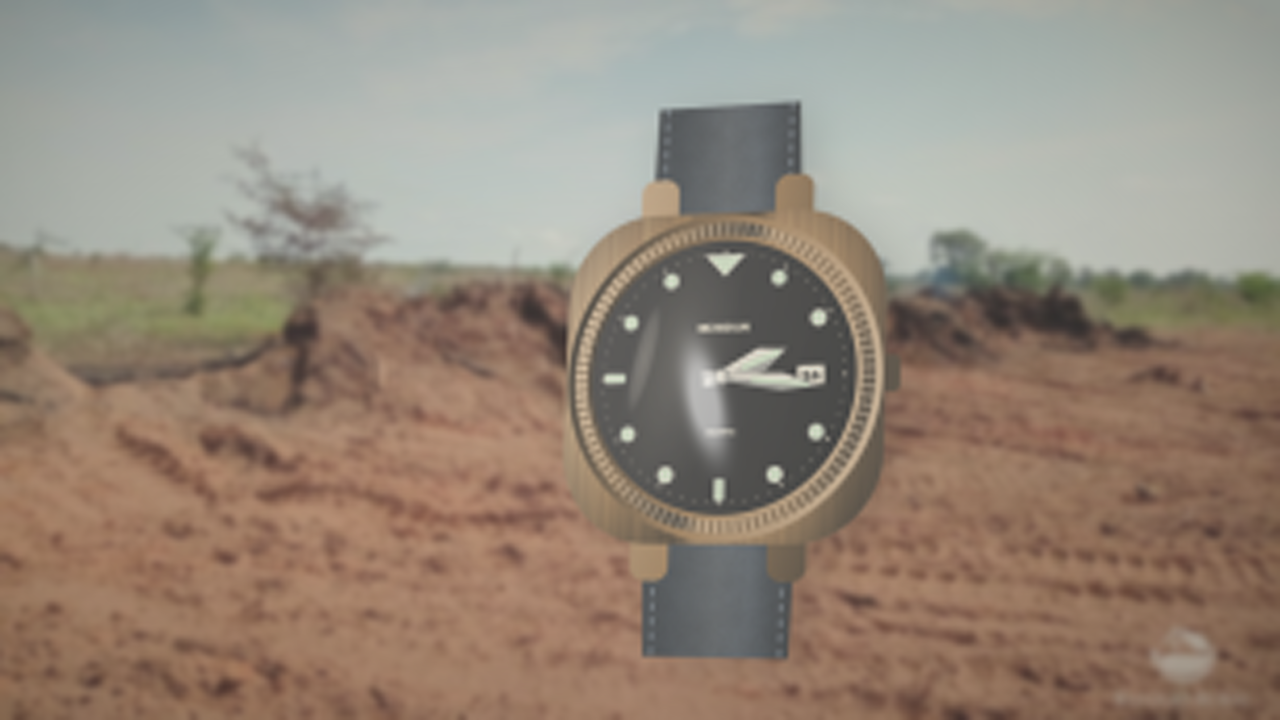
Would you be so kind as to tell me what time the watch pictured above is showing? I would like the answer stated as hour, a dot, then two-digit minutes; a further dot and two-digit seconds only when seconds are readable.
2.16
